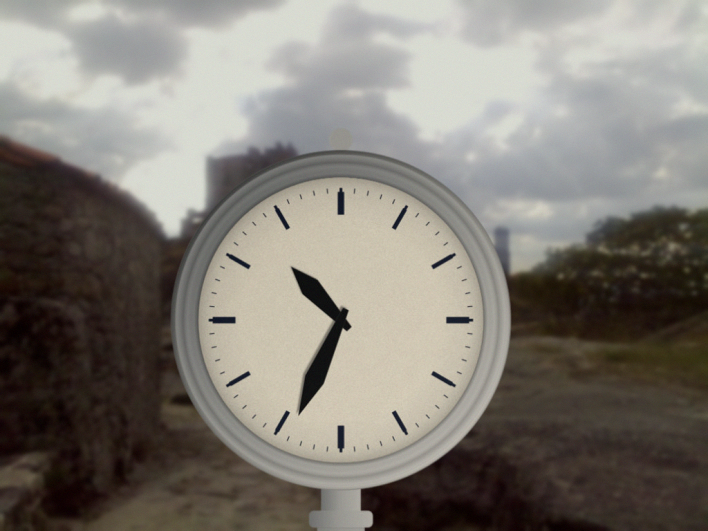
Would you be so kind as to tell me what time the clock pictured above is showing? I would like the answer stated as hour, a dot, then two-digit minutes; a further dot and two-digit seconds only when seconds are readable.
10.34
